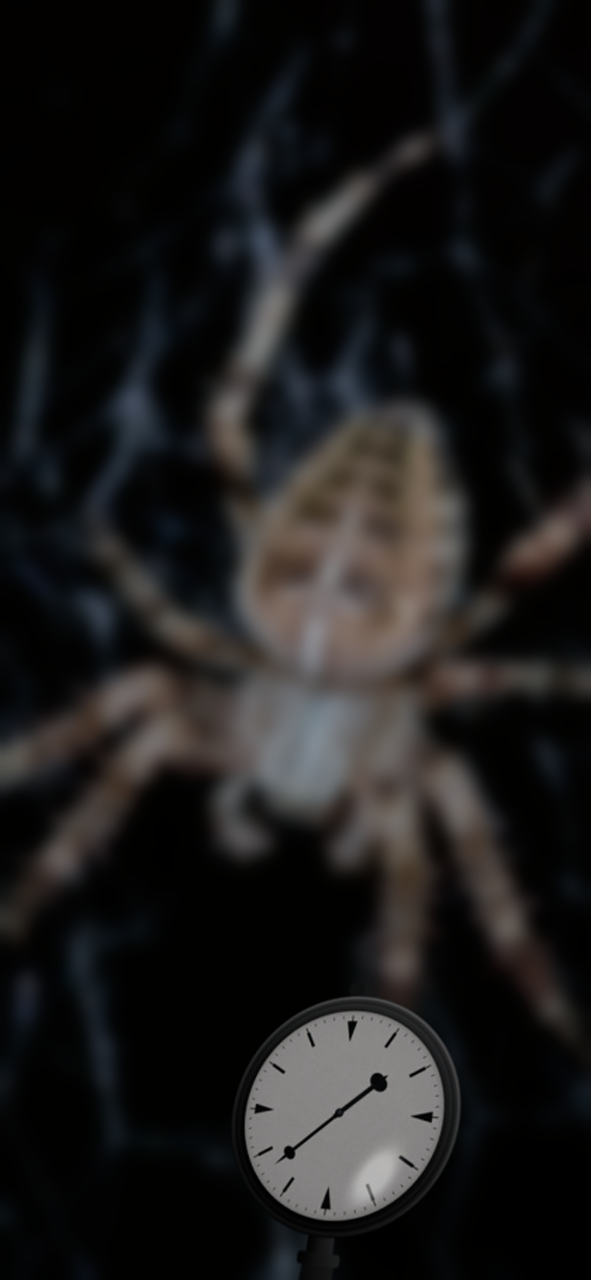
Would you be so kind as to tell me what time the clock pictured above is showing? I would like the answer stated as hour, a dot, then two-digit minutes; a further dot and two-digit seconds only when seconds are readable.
1.38
